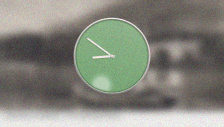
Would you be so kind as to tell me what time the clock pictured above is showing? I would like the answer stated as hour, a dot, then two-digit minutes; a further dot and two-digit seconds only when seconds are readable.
8.51
